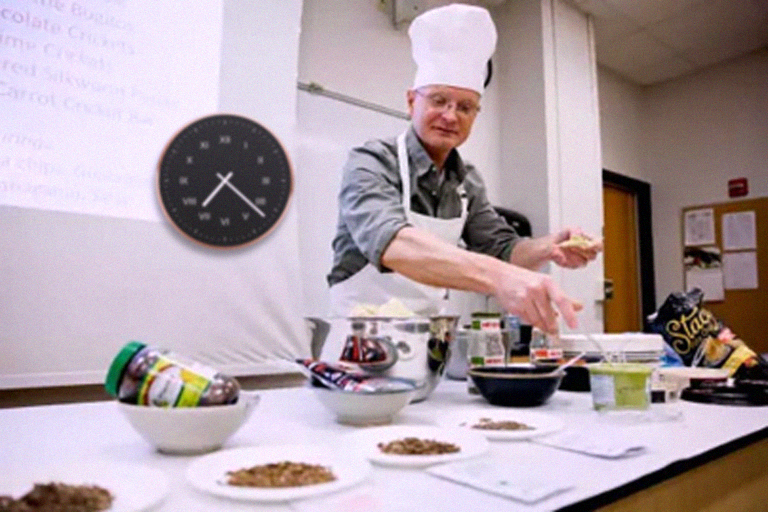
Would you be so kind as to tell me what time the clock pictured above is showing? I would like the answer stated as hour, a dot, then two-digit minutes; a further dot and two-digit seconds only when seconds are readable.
7.22
